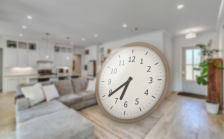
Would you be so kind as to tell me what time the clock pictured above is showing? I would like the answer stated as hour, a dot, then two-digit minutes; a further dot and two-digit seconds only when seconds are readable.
6.39
